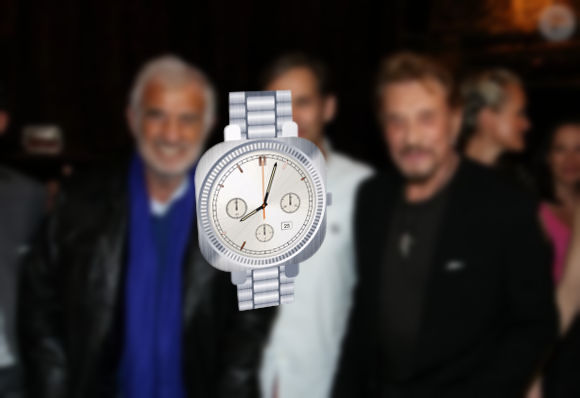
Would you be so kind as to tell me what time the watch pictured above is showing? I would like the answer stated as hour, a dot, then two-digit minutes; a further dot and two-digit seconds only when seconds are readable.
8.03
